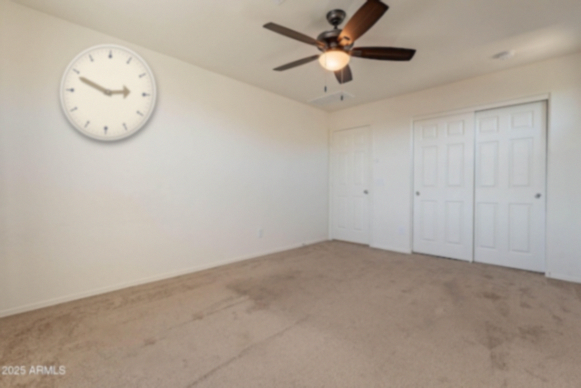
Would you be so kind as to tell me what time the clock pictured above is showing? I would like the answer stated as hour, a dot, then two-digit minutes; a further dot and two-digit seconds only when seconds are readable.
2.49
